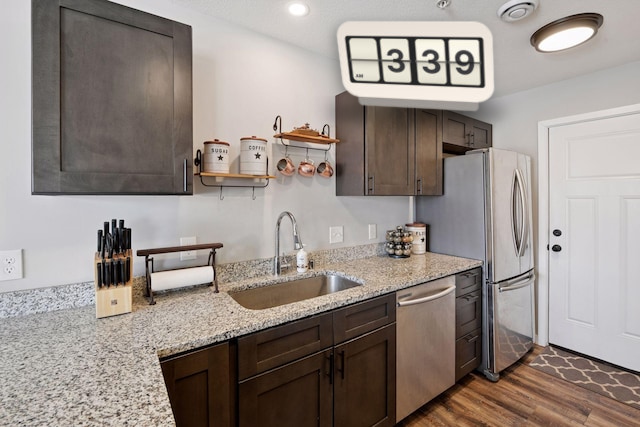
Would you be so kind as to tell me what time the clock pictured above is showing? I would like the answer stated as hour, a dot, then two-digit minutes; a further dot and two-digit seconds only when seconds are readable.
3.39
